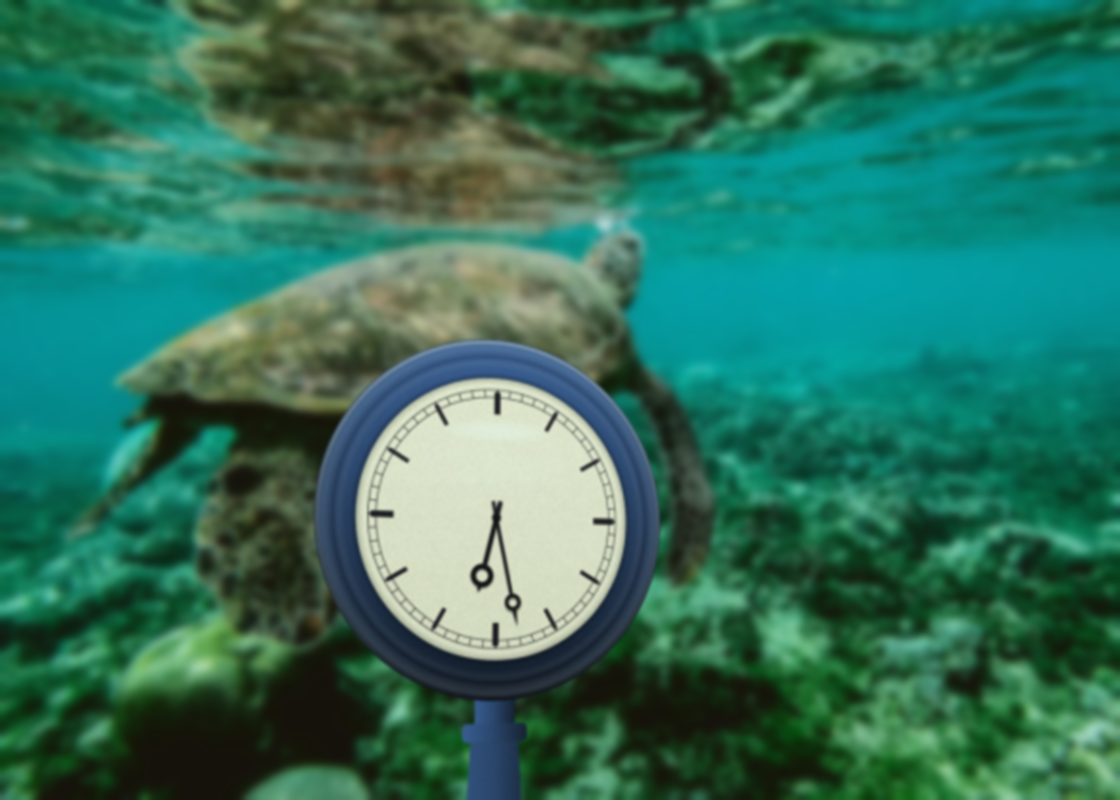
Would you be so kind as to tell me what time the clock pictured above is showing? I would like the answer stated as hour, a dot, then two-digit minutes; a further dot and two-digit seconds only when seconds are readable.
6.28
